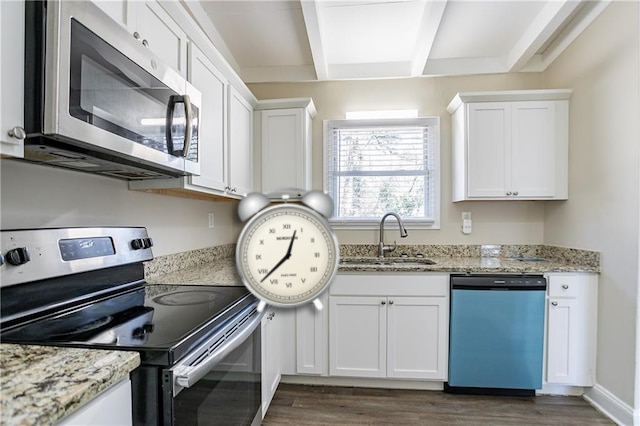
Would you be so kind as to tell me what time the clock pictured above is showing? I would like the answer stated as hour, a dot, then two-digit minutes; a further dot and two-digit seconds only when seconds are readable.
12.38
